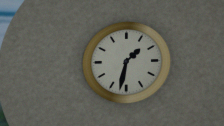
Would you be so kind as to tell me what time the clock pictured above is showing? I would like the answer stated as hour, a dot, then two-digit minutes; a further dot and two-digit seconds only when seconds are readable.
1.32
